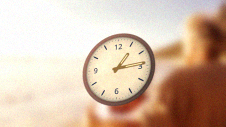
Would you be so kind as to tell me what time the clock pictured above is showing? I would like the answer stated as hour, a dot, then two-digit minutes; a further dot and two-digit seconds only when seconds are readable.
1.14
